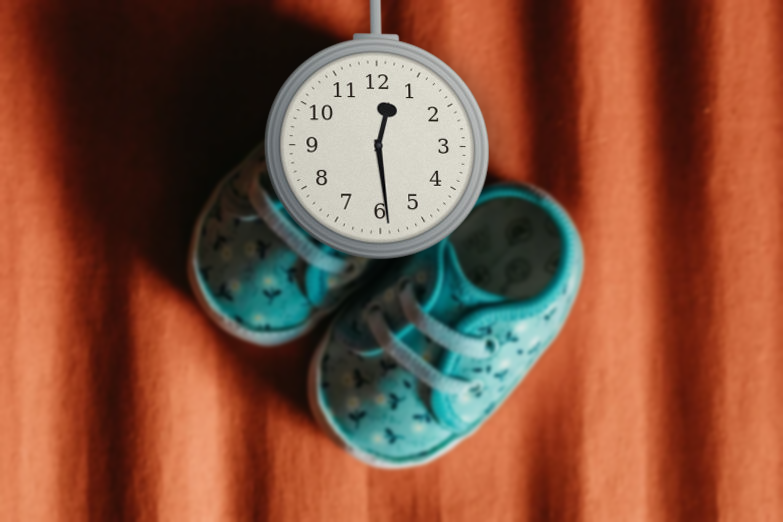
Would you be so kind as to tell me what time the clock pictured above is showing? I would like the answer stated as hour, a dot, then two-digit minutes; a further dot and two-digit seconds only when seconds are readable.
12.29
